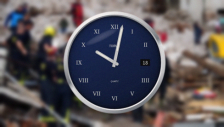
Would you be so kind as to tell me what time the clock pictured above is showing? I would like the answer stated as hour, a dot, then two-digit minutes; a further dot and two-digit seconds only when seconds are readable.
10.02
